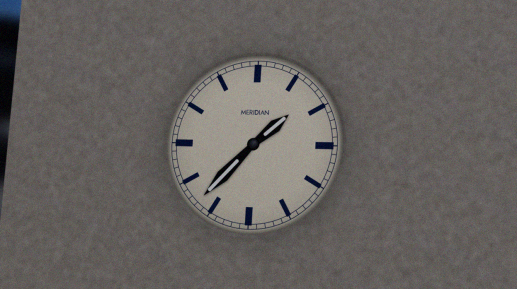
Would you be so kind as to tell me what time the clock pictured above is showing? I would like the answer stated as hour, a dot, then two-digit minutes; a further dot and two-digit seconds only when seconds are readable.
1.37
